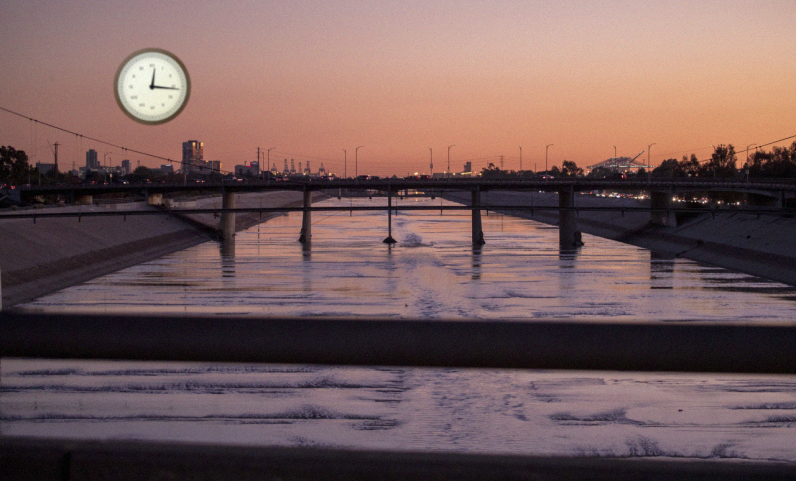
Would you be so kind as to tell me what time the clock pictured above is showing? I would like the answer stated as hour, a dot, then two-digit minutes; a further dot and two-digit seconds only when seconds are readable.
12.16
